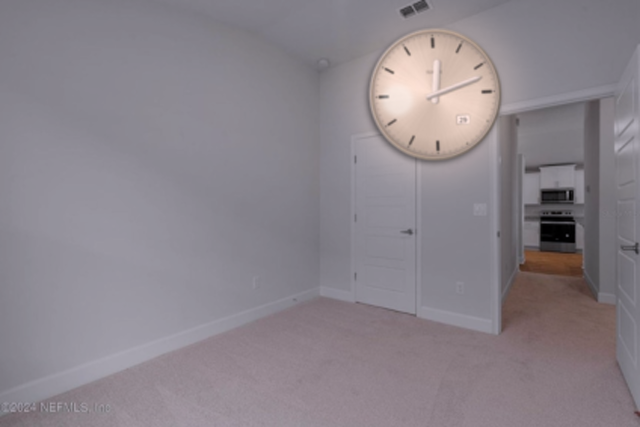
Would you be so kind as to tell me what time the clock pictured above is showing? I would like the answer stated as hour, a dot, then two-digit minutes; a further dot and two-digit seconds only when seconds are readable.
12.12
